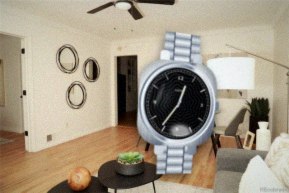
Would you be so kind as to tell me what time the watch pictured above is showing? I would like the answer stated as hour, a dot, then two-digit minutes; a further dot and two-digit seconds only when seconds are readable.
12.36
